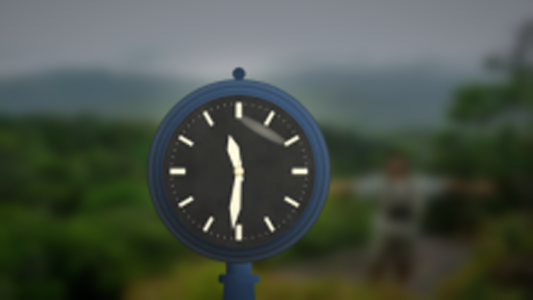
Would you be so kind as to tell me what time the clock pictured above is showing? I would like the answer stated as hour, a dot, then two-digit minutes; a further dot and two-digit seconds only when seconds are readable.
11.31
